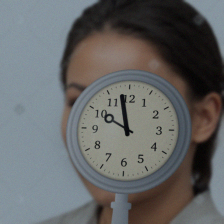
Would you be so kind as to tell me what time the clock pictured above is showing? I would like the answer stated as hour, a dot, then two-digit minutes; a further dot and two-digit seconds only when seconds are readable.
9.58
